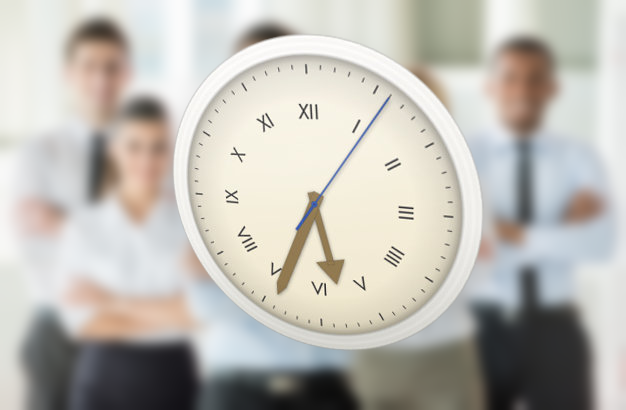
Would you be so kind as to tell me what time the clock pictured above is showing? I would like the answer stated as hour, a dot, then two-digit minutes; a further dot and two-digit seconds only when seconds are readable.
5.34.06
